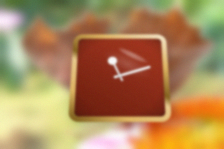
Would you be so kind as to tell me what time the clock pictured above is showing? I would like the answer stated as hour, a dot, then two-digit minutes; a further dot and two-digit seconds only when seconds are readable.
11.12
